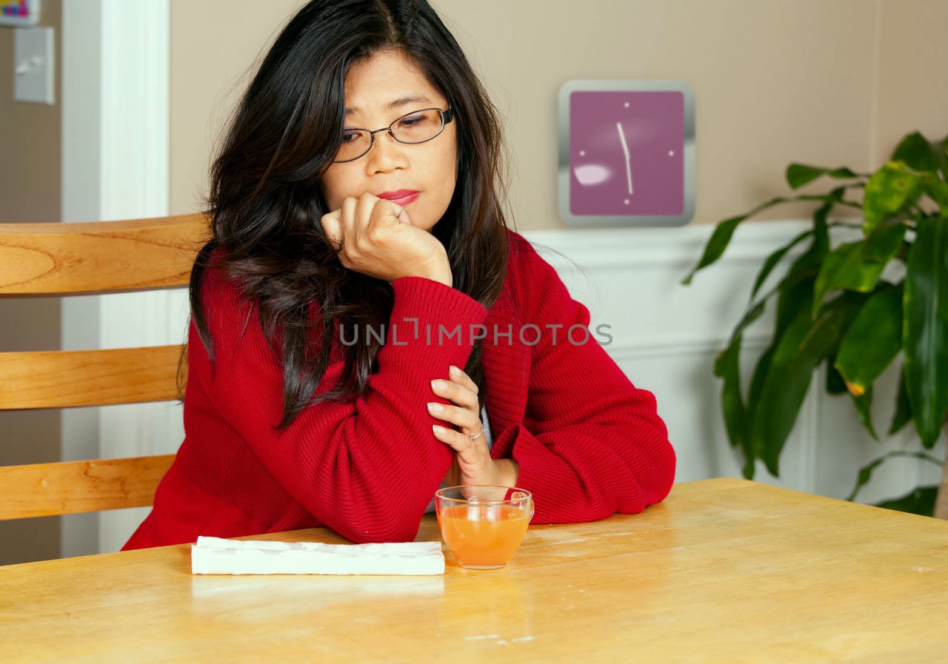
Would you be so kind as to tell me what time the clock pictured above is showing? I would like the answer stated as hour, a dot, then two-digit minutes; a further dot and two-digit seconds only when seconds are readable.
11.29
